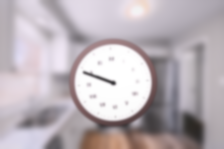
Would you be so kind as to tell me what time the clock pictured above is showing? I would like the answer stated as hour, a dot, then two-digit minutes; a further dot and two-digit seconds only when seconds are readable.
9.49
